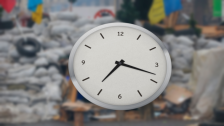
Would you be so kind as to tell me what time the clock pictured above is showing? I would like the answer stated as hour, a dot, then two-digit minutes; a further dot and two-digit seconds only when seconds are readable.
7.18
